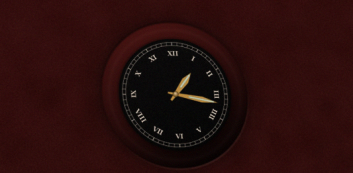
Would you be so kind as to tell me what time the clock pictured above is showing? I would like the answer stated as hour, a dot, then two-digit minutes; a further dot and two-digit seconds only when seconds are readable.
1.17
